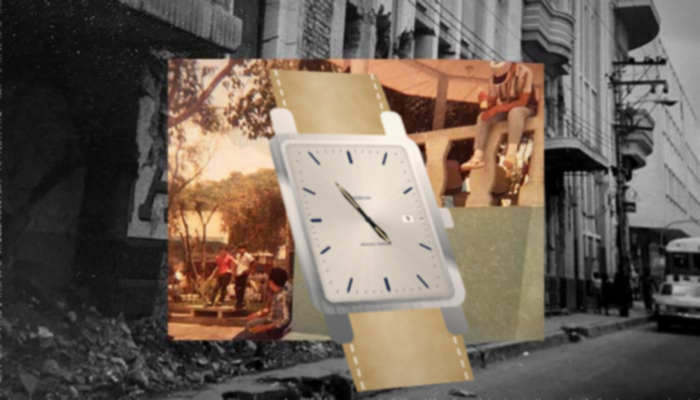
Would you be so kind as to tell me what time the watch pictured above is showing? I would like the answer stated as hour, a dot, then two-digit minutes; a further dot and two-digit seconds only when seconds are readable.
4.55
